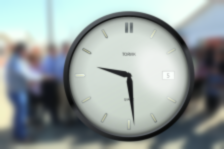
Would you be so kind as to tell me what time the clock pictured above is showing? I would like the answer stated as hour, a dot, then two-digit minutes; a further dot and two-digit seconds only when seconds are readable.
9.29
